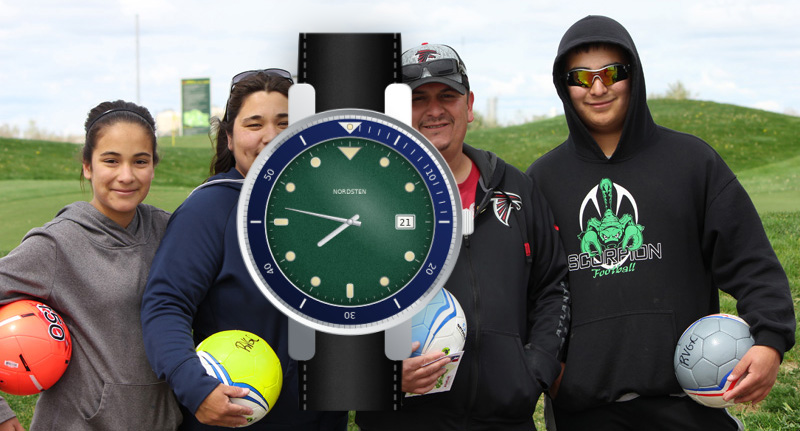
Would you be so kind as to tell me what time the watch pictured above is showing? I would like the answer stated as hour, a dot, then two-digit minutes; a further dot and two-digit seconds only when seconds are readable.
7.47
